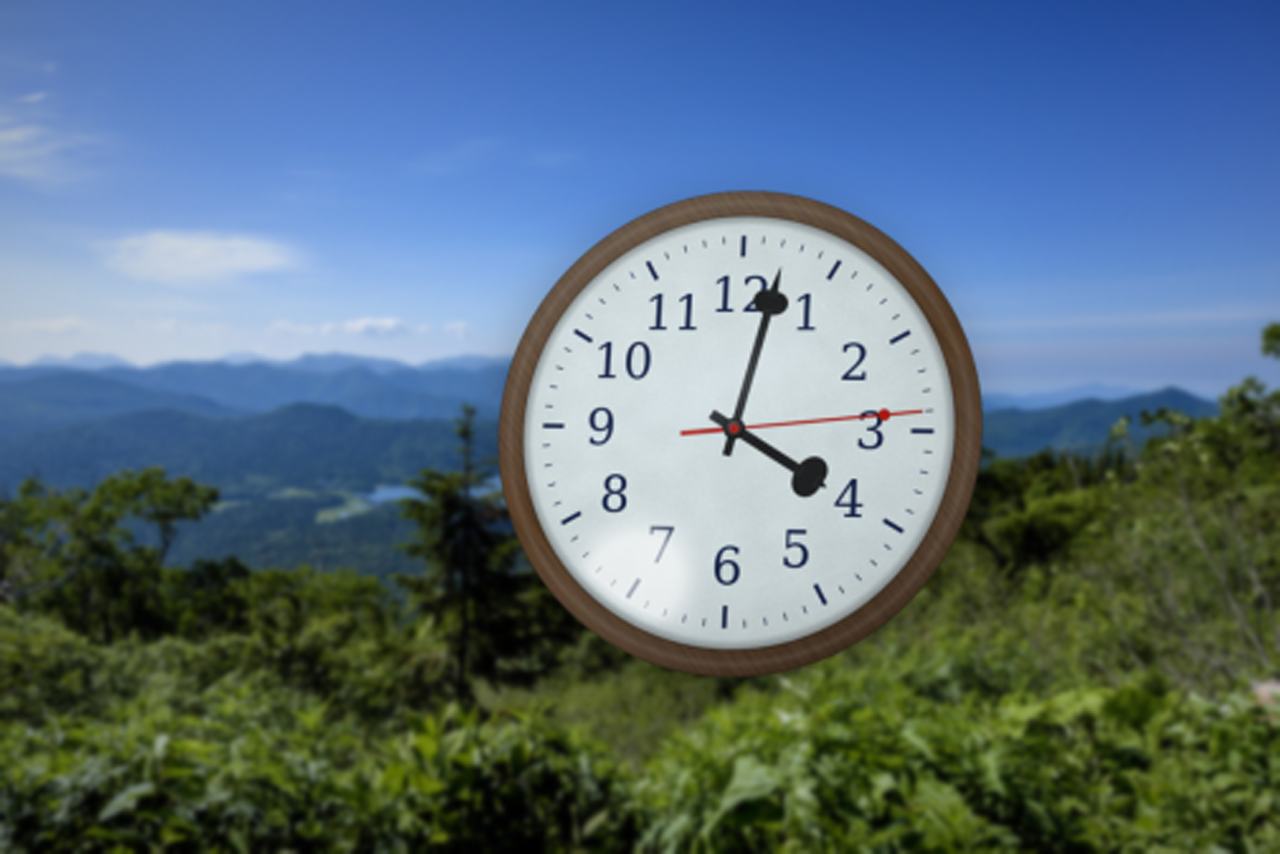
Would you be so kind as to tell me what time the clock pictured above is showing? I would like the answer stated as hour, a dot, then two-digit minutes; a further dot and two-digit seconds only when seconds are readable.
4.02.14
